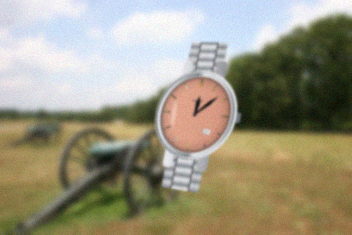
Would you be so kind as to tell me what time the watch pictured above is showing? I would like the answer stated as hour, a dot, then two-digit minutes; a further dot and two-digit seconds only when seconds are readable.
12.08
